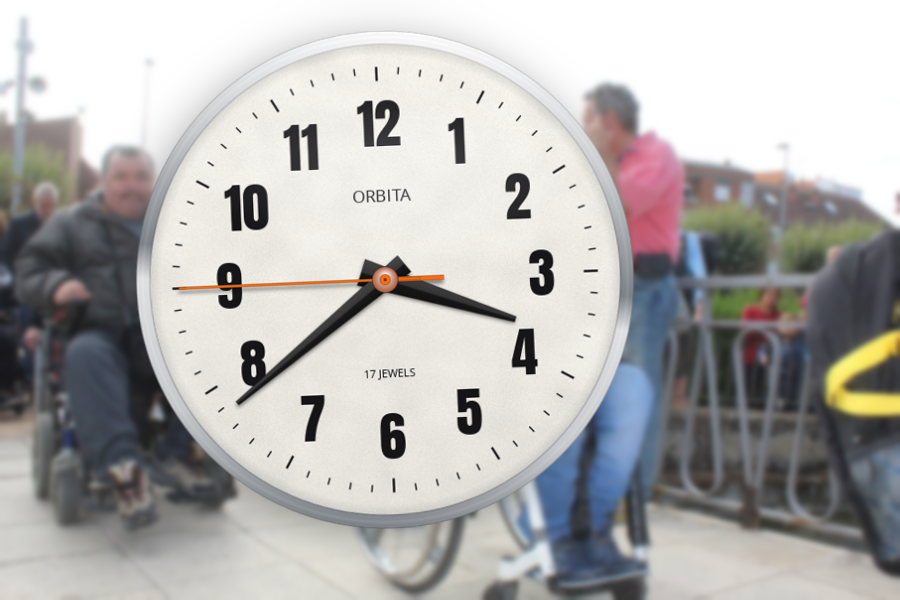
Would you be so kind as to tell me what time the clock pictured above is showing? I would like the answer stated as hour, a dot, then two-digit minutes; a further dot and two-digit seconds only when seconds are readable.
3.38.45
